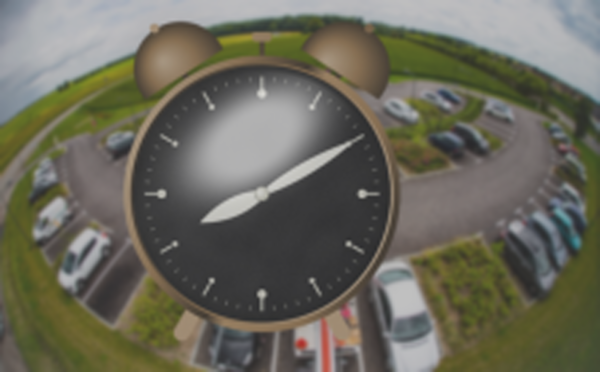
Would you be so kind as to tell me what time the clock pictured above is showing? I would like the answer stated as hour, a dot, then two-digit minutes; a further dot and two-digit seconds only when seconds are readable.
8.10
